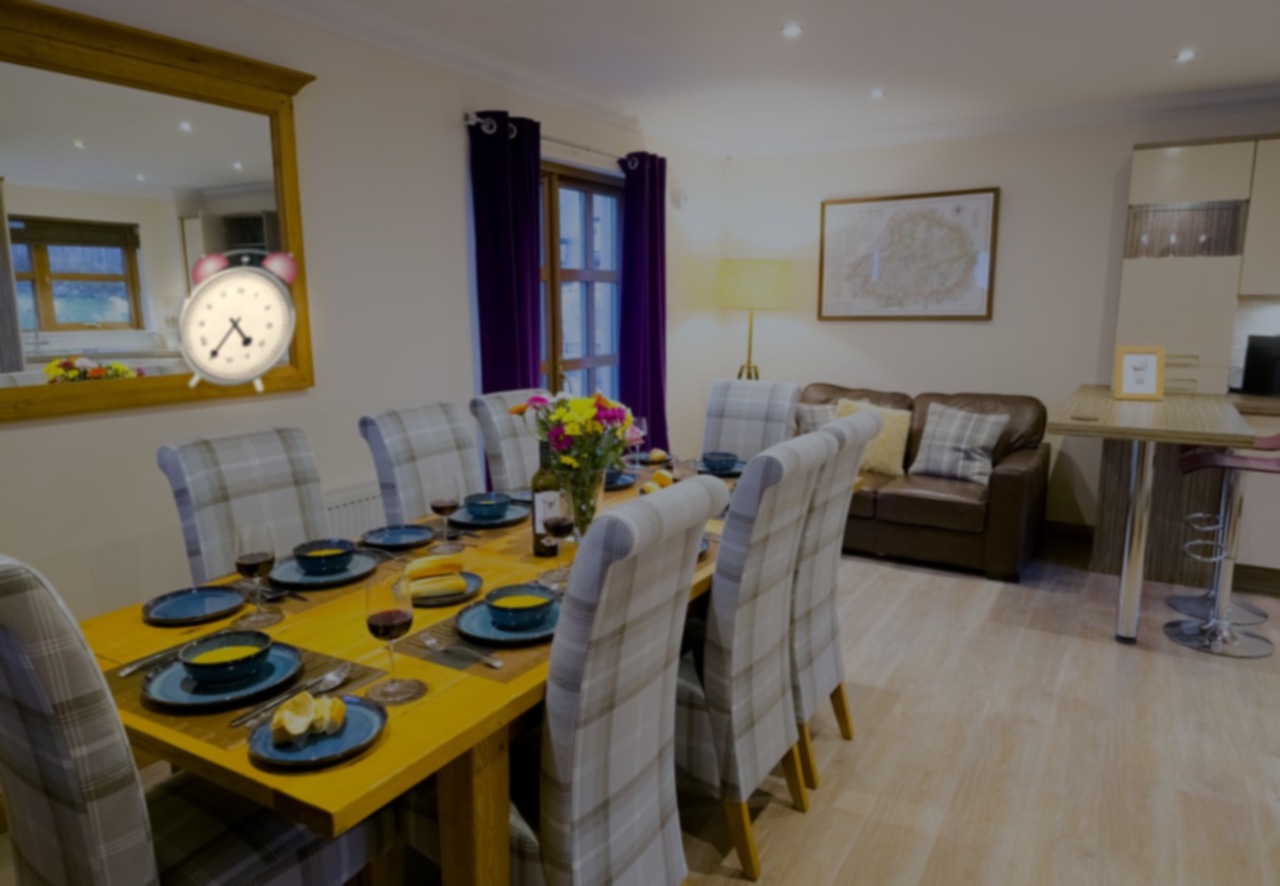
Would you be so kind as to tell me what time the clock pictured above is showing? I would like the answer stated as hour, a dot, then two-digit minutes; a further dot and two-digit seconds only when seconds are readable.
4.35
